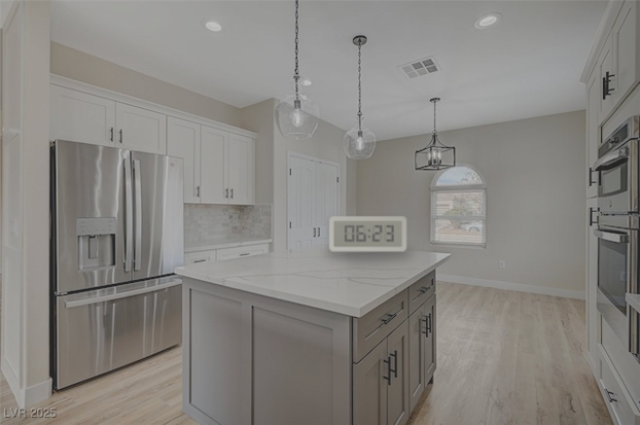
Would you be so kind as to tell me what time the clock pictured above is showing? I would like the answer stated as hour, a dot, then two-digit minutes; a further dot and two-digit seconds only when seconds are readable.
6.23
